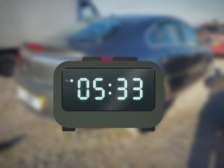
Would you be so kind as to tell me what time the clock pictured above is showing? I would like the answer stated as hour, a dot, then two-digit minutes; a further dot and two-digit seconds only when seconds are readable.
5.33
